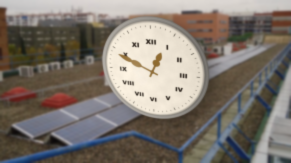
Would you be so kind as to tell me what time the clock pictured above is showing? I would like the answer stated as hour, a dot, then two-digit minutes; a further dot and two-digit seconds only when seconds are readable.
12.49
